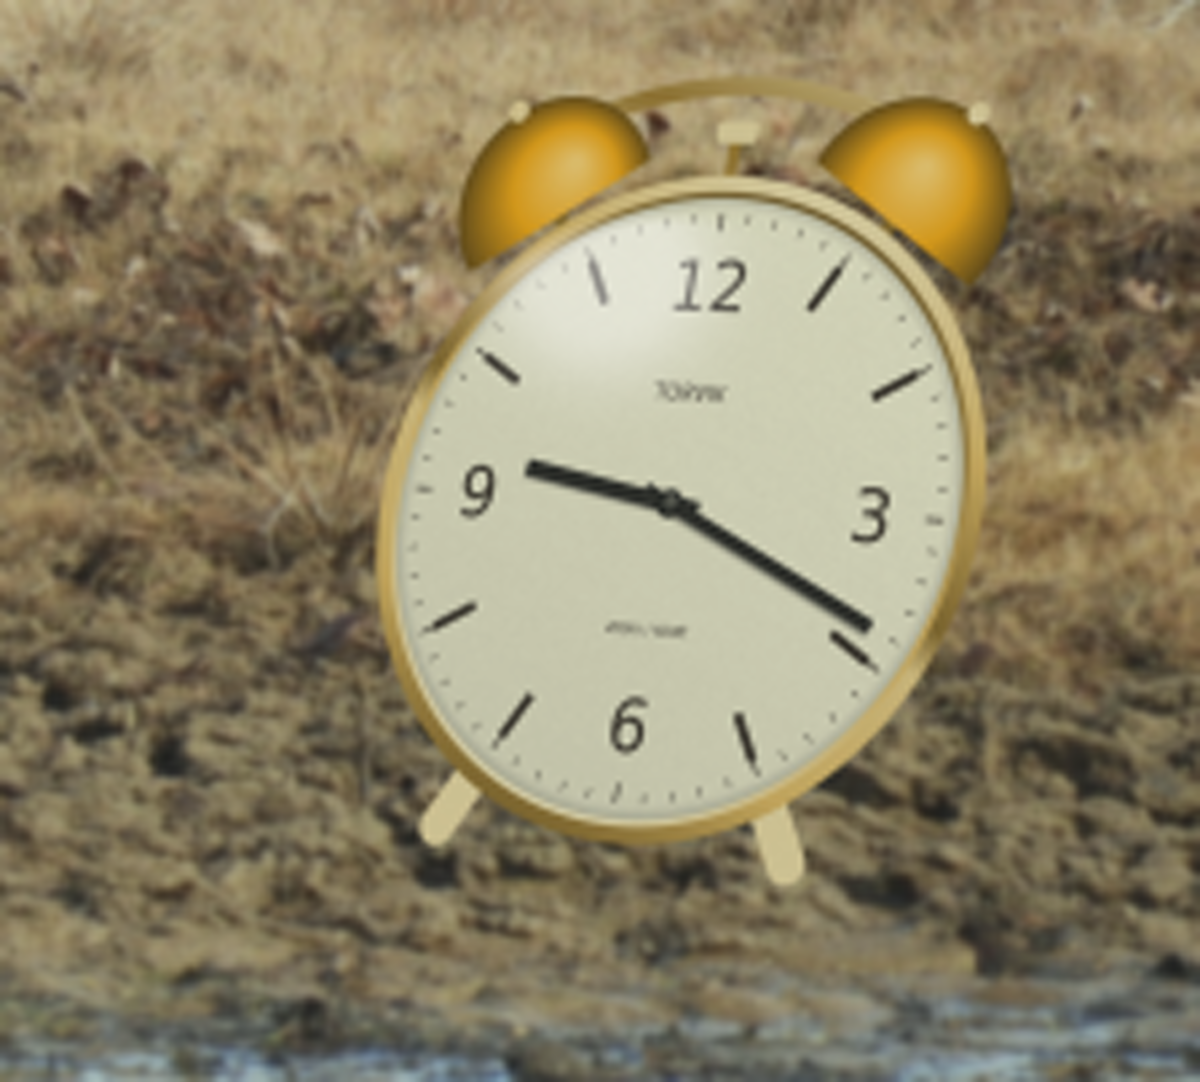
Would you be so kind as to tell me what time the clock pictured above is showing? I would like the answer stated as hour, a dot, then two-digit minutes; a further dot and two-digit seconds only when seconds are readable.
9.19
